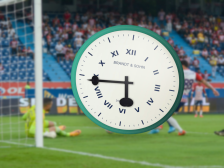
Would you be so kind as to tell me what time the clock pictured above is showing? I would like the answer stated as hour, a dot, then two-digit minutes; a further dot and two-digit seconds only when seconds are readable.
5.44
